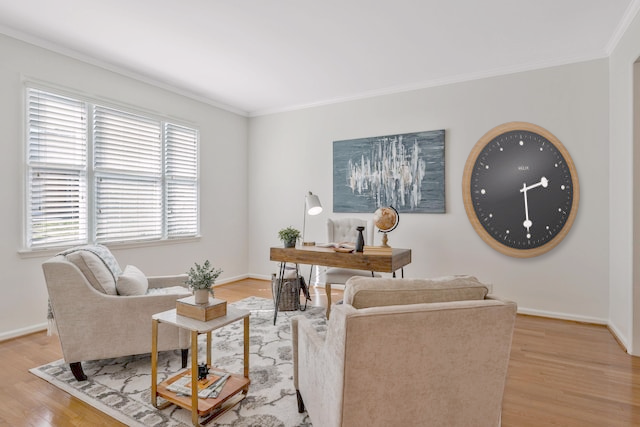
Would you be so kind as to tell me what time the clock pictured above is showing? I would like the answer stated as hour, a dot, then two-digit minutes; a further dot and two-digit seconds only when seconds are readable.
2.30
